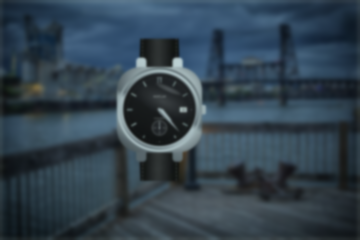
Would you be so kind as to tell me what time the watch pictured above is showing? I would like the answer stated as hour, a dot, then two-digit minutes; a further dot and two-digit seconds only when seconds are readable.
4.23
